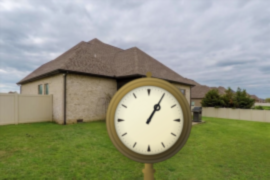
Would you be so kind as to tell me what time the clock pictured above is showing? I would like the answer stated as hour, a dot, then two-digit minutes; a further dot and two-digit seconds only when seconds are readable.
1.05
